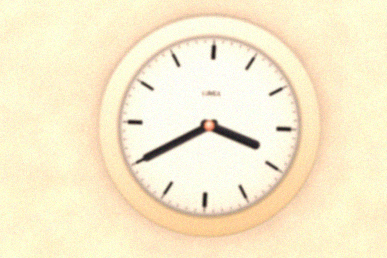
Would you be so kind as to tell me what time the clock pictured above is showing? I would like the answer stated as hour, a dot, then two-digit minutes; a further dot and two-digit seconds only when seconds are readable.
3.40
